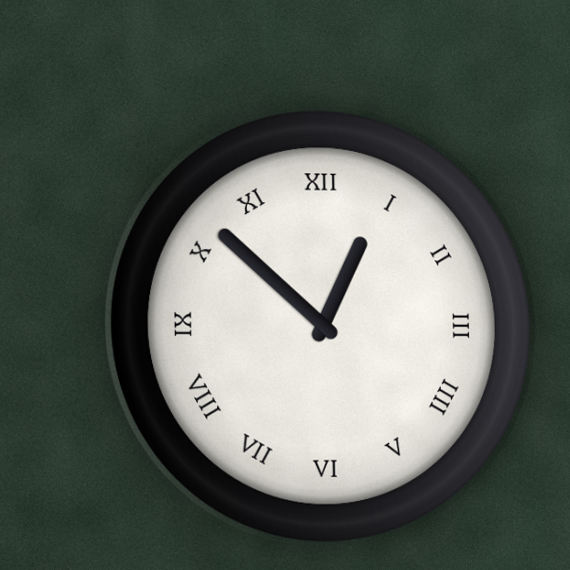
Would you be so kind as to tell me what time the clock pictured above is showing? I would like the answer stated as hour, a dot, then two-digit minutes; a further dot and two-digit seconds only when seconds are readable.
12.52
